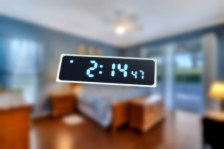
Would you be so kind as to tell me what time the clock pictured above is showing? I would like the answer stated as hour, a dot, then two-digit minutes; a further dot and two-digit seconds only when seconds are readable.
2.14.47
